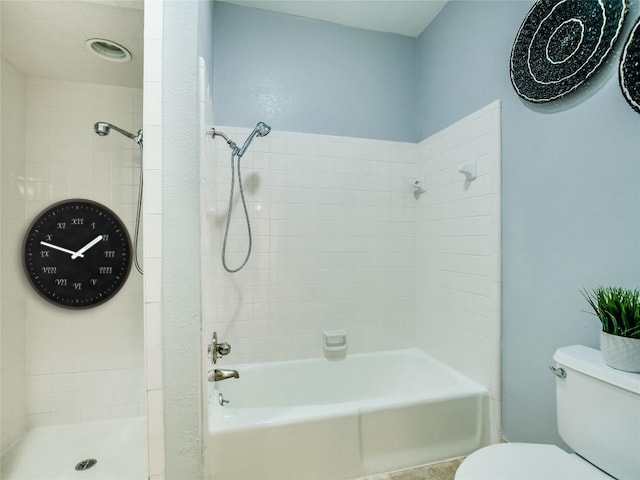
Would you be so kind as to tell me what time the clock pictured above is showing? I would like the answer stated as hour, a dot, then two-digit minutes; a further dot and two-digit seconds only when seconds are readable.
1.48
